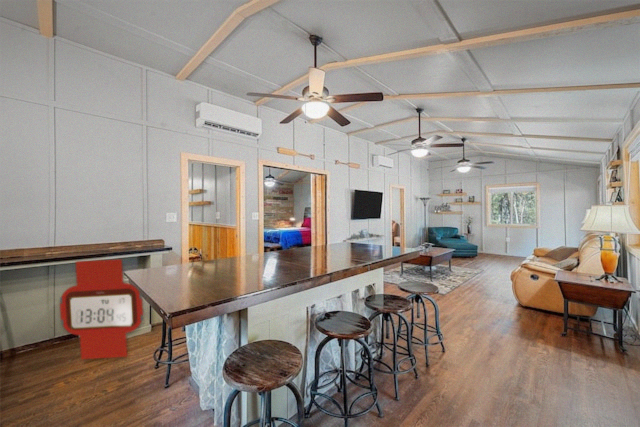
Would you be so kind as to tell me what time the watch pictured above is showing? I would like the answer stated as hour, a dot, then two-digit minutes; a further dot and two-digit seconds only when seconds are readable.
13.04
